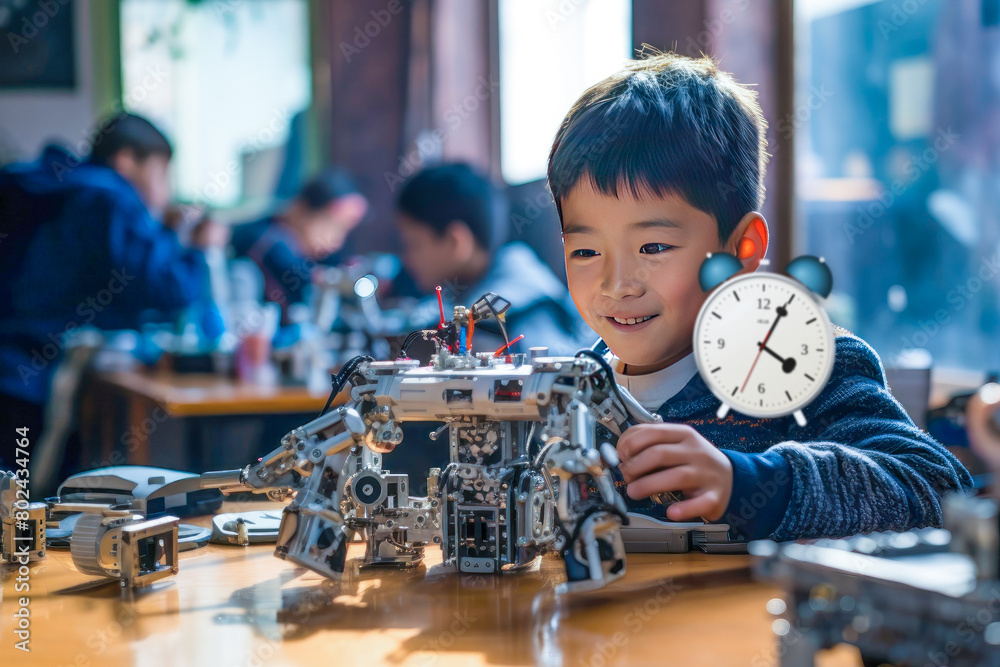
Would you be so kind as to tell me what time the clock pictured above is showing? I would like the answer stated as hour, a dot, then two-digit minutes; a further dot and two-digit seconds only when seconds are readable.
4.04.34
